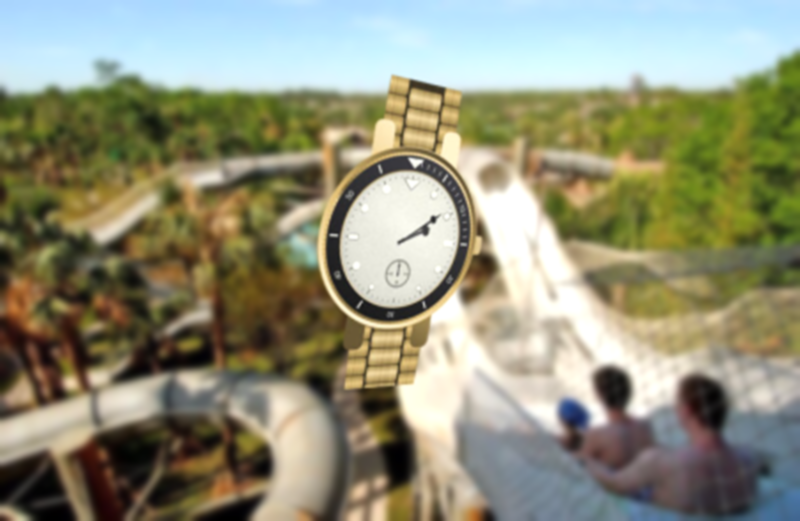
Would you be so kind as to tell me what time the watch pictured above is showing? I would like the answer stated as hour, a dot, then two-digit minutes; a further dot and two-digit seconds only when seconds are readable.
2.09
